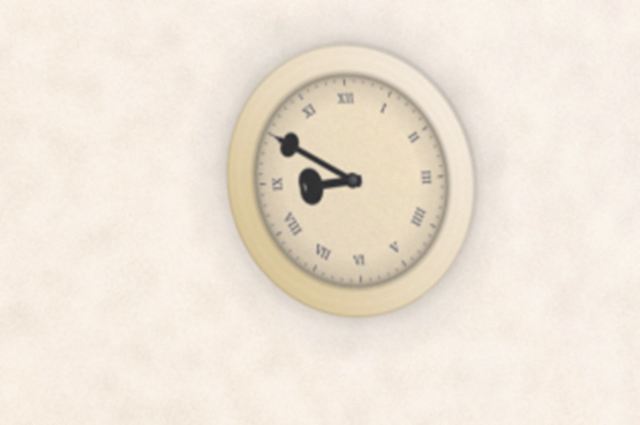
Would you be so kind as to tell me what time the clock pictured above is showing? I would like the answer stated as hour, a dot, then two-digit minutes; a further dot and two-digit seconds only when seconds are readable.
8.50
